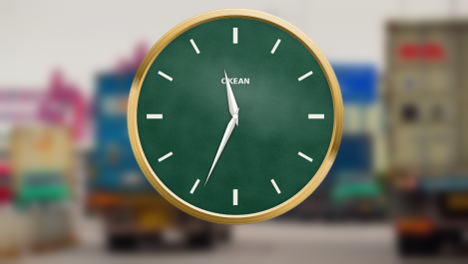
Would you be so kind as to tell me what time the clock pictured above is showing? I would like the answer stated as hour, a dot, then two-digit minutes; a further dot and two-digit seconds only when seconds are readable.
11.34
